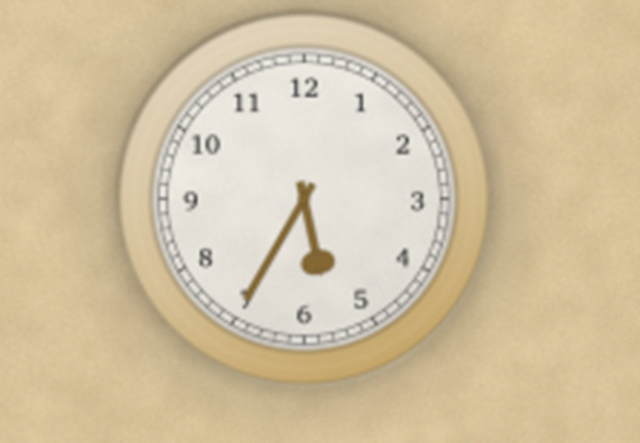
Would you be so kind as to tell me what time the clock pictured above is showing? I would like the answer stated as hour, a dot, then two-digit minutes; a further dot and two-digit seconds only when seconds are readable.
5.35
